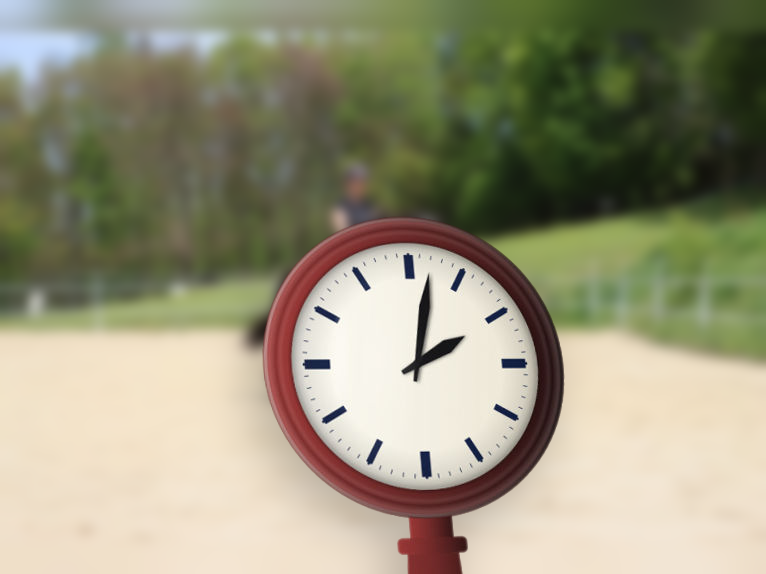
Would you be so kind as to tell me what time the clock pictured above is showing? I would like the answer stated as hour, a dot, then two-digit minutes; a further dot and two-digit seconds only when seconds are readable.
2.02
